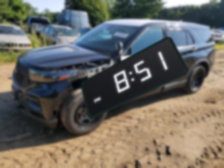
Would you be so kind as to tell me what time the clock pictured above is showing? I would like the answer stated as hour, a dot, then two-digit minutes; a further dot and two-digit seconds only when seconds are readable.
8.51
